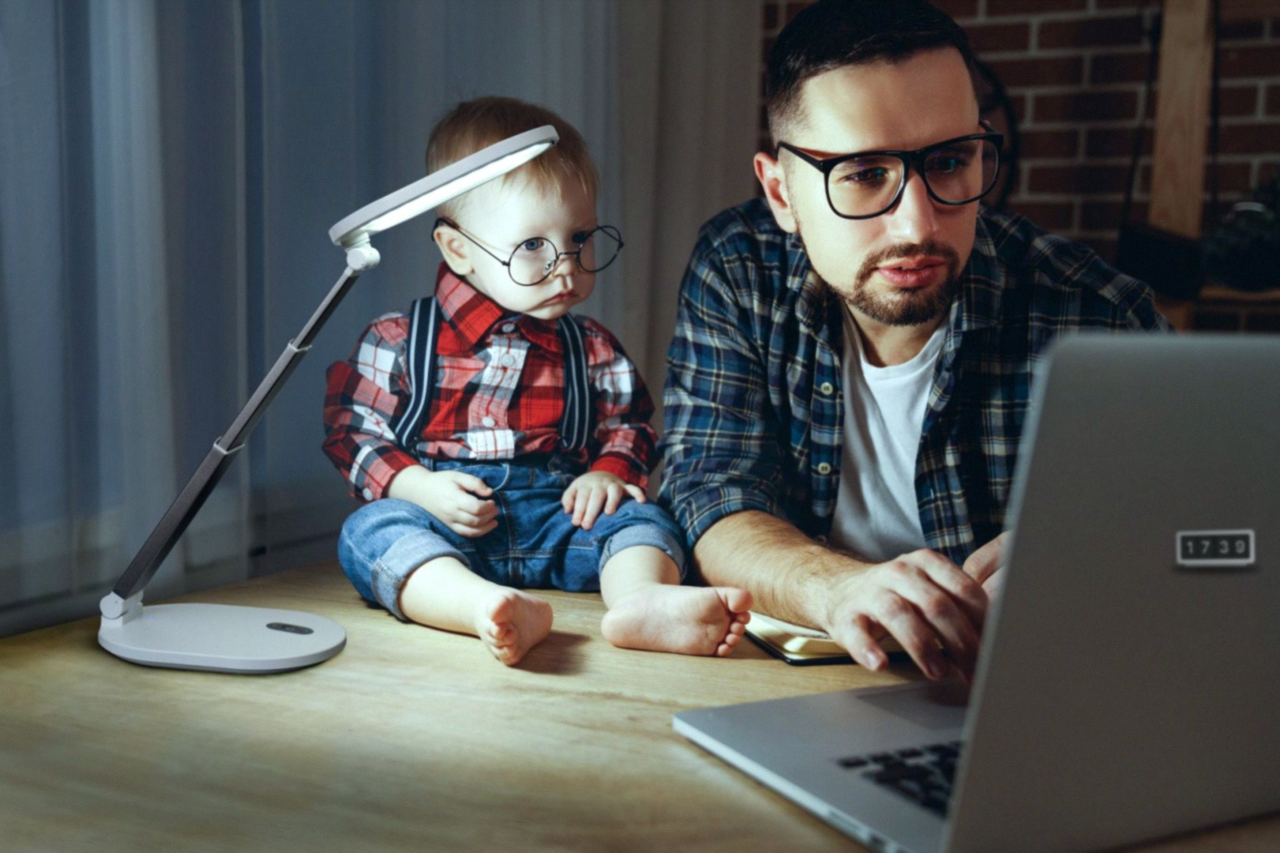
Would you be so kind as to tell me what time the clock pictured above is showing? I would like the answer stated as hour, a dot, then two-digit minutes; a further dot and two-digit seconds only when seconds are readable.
17.39
